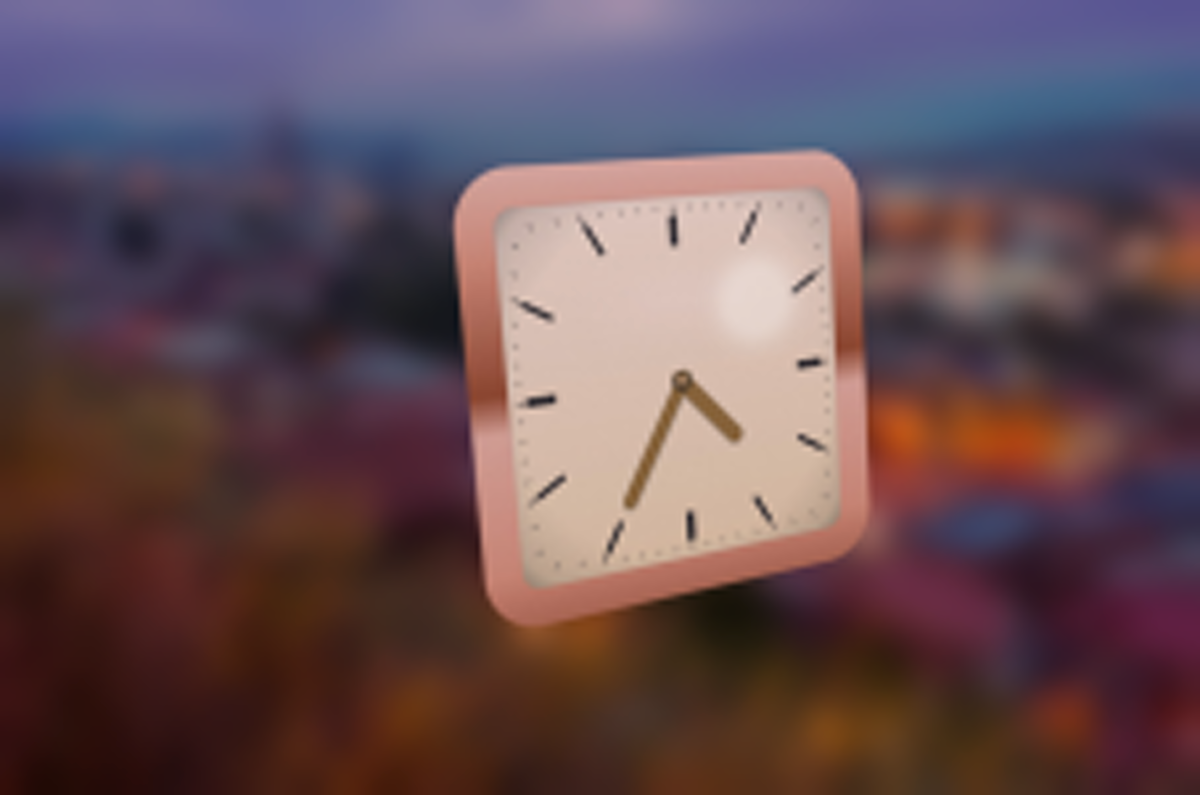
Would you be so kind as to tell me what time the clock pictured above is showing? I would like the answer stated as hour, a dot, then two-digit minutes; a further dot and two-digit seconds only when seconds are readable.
4.35
